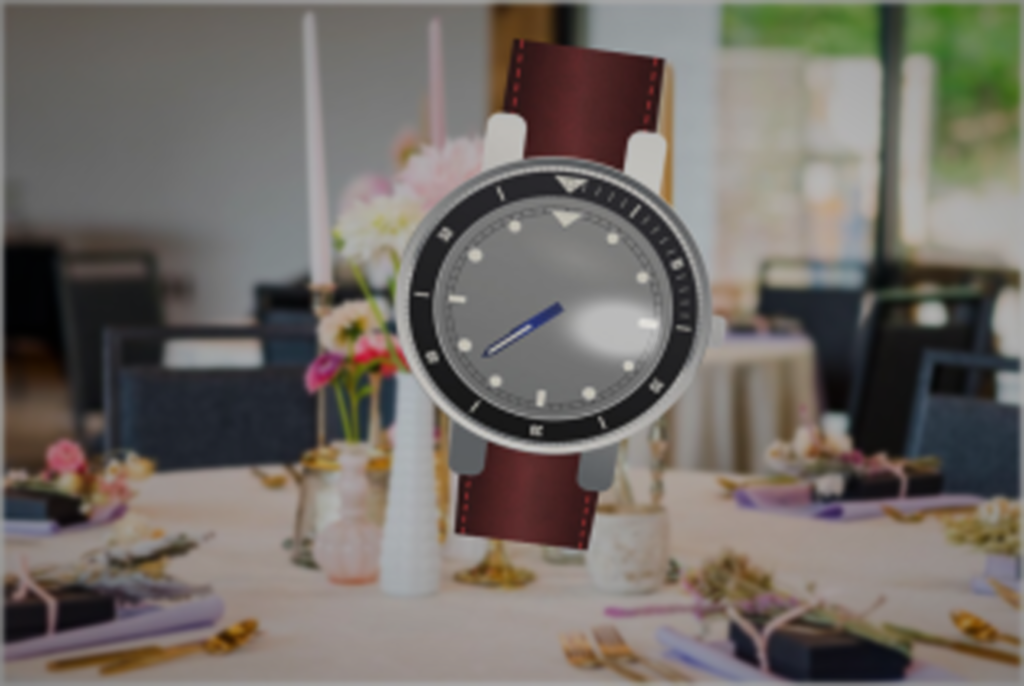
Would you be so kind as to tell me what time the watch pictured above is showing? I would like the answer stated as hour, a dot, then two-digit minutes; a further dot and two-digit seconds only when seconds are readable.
7.38
